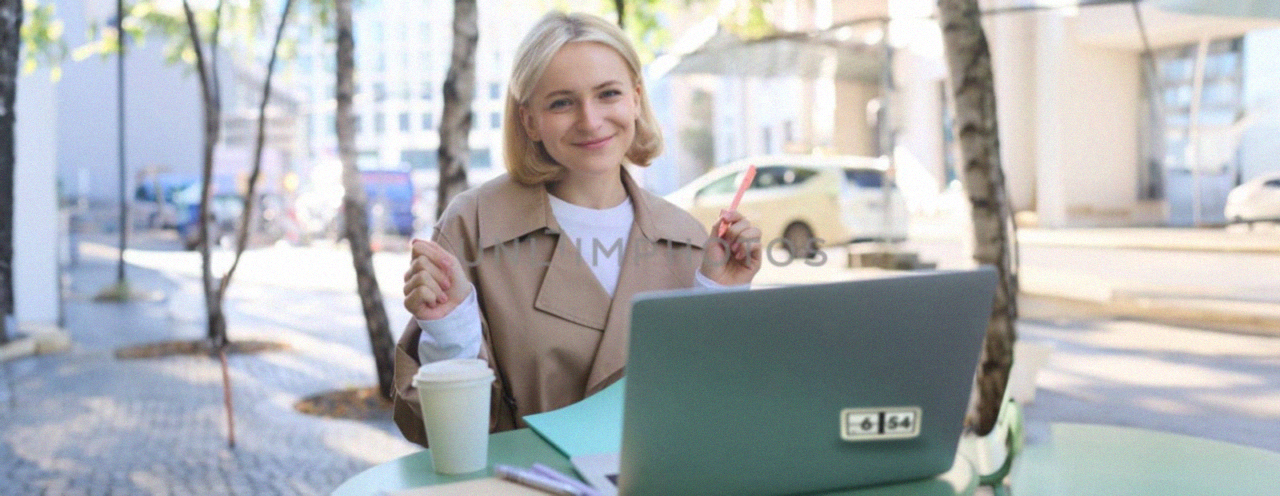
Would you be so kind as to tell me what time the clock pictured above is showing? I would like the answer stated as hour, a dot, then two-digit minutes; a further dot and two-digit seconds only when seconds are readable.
6.54
